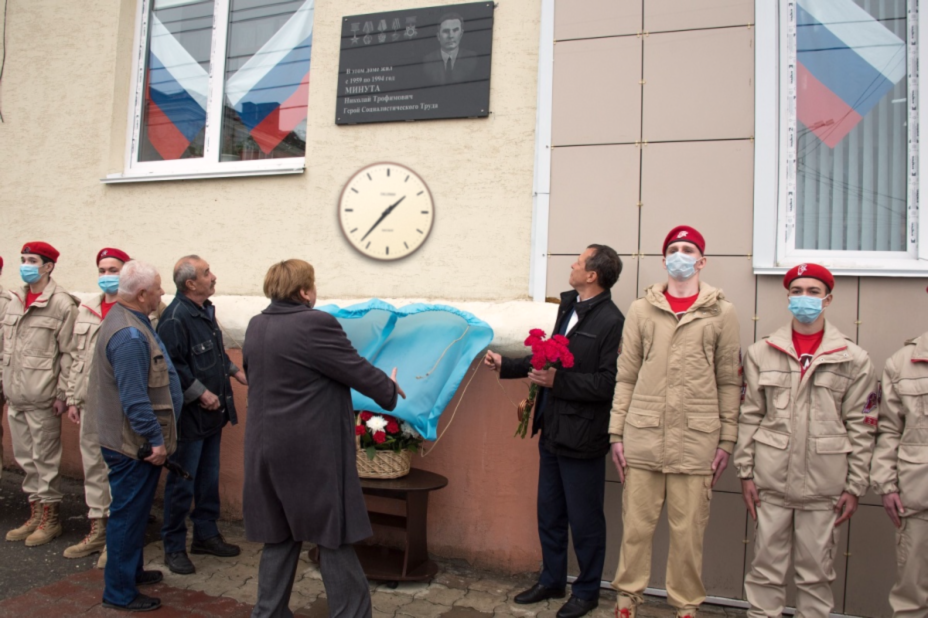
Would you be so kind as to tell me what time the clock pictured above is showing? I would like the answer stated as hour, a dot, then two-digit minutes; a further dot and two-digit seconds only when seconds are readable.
1.37
